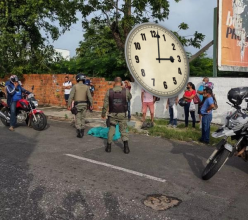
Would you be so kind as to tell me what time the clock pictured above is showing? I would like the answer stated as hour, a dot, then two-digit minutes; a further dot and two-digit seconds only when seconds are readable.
3.02
